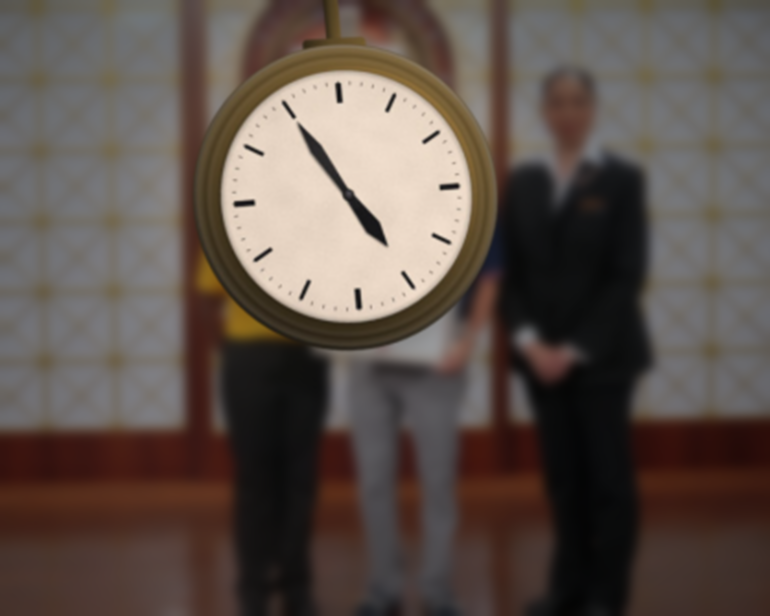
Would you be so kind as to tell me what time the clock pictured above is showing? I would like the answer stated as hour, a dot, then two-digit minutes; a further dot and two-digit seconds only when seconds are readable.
4.55
